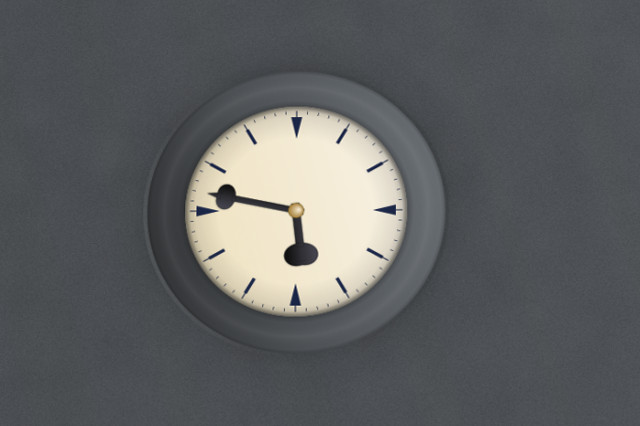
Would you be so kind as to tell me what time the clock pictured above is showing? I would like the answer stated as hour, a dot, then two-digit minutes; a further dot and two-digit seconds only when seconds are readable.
5.47
